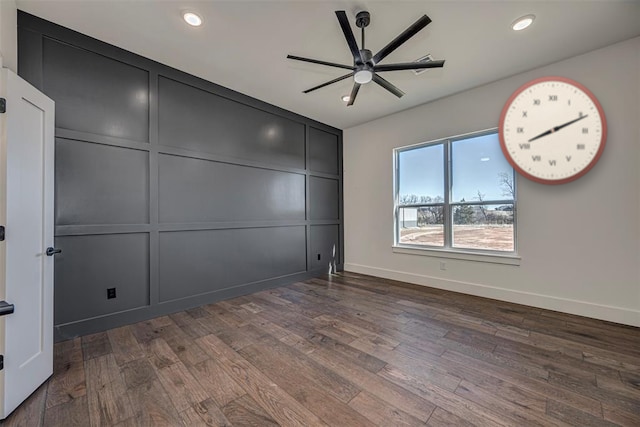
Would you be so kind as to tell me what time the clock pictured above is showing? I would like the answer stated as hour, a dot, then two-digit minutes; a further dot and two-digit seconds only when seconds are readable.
8.11
